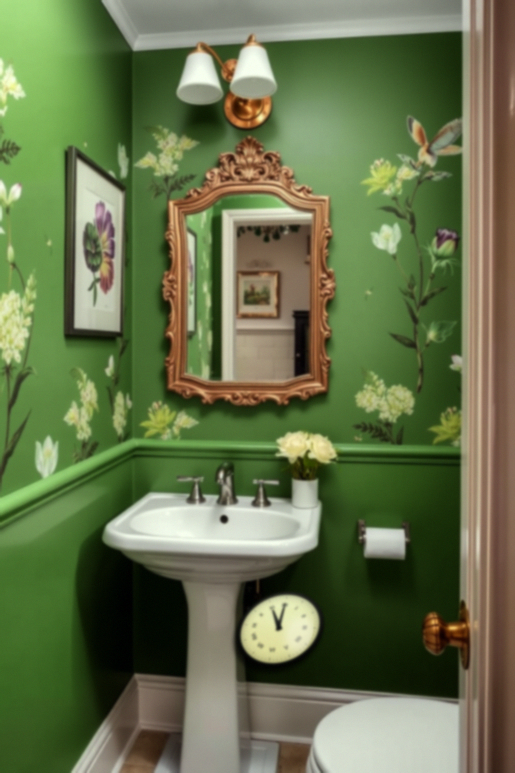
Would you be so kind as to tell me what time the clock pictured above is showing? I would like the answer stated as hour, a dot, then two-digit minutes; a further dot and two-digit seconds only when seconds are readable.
11.00
